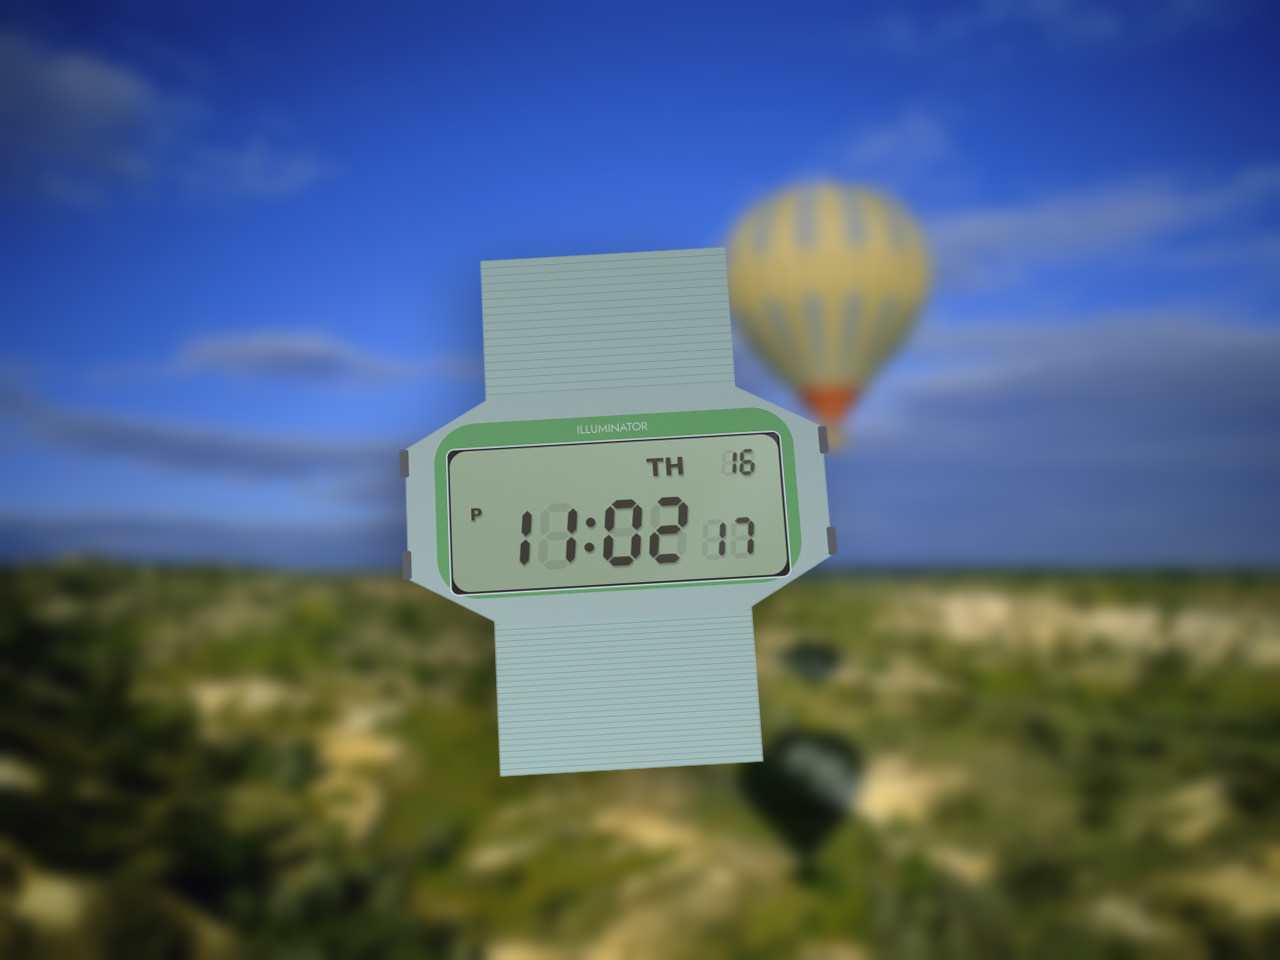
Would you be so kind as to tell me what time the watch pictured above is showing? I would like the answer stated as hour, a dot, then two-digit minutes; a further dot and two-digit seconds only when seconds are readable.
11.02.17
